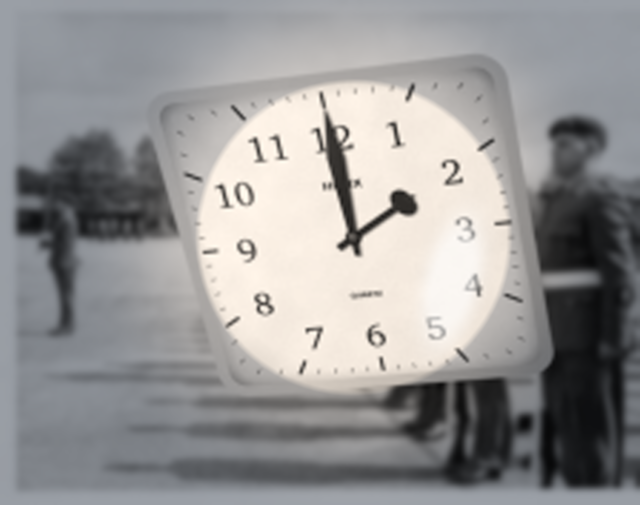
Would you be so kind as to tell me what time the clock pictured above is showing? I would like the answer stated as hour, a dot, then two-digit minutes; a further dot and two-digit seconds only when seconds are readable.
2.00
